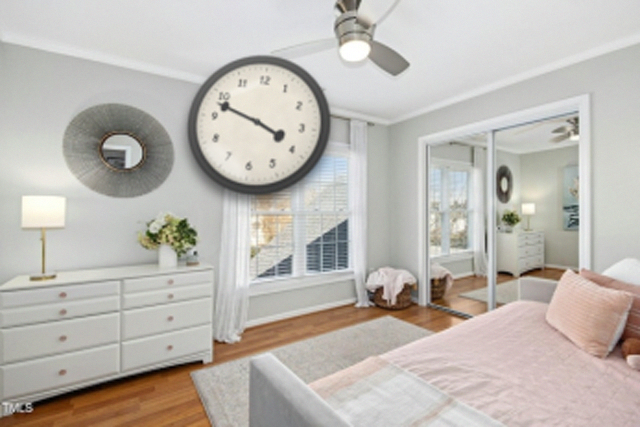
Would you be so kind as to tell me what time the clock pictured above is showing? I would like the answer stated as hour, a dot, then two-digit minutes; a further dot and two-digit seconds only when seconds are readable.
3.48
